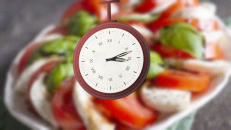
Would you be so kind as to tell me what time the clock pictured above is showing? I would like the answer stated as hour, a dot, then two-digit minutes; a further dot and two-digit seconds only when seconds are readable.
3.12
